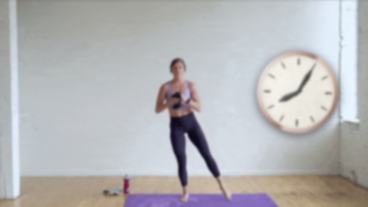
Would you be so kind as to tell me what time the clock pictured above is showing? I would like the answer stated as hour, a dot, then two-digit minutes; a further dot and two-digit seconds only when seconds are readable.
8.05
